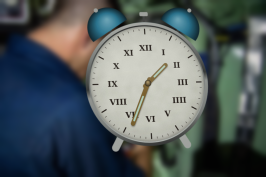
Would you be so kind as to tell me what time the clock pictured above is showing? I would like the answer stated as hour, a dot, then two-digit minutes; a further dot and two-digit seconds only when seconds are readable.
1.34
